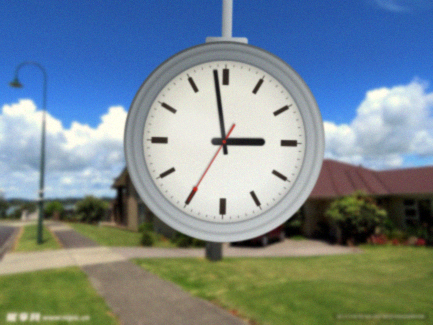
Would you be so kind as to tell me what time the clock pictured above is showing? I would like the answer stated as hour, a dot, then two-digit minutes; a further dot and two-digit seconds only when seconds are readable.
2.58.35
